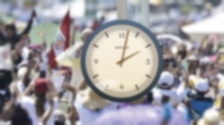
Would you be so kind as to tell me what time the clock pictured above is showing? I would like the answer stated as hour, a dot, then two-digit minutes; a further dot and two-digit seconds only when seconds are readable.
2.02
